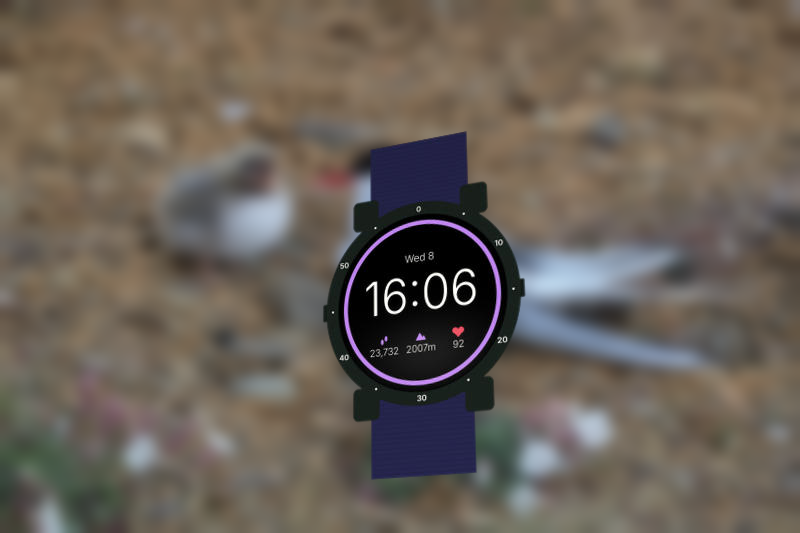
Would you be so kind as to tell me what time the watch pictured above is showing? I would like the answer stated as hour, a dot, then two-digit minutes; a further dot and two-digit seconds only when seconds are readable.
16.06
